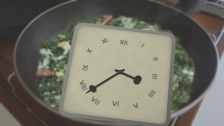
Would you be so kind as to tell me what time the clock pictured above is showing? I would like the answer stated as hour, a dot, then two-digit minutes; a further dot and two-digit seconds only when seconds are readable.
3.38
